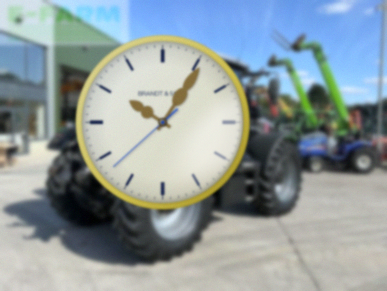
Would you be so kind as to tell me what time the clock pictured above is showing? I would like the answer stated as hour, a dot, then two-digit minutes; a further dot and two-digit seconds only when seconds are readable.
10.05.38
